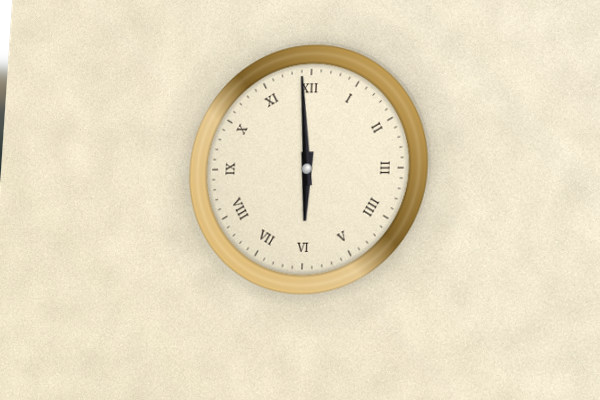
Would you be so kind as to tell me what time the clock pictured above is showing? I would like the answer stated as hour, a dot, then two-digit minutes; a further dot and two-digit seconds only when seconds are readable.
5.59
